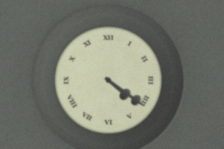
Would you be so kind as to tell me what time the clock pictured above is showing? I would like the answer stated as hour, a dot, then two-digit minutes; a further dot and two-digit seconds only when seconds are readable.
4.21
